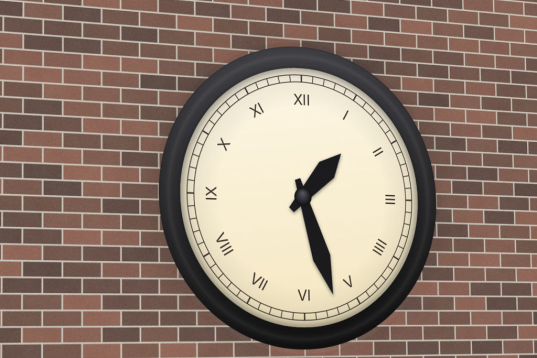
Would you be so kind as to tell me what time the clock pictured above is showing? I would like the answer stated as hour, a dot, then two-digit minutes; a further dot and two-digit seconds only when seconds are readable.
1.27
